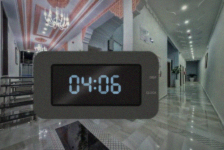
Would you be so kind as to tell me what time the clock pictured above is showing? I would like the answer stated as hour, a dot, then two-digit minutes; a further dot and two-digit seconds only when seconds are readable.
4.06
